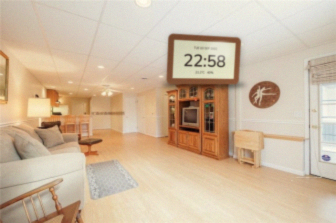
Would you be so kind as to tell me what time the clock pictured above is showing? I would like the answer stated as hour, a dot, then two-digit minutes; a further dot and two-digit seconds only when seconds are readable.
22.58
